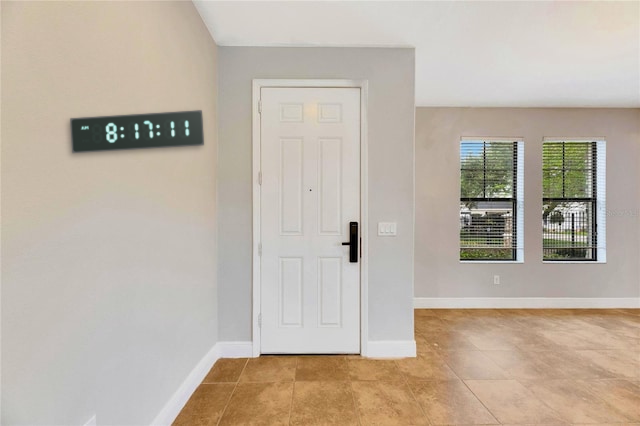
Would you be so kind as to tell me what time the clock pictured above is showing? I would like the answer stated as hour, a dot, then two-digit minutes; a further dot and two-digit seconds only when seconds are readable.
8.17.11
